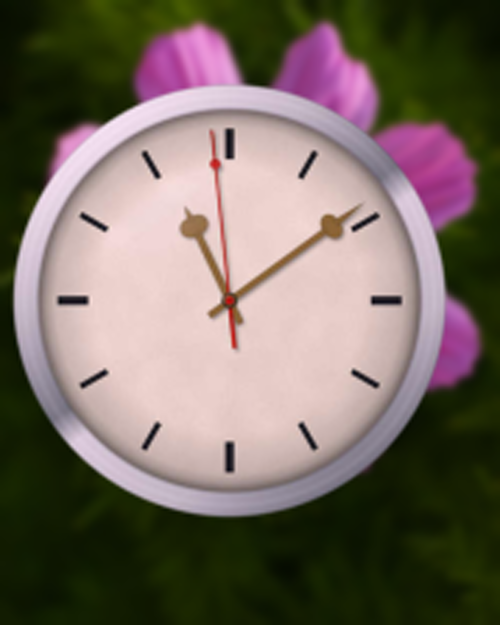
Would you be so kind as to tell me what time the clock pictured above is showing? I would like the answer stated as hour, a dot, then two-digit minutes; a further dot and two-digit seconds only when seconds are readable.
11.08.59
